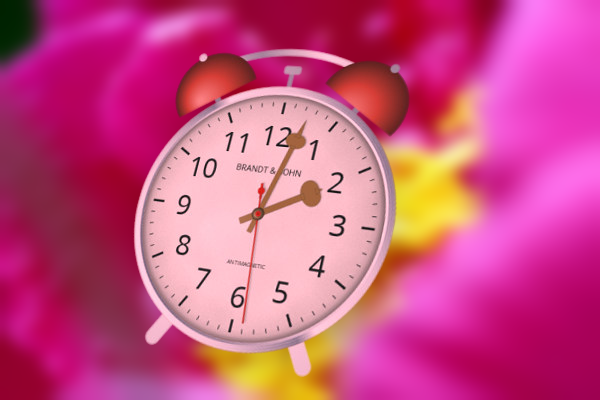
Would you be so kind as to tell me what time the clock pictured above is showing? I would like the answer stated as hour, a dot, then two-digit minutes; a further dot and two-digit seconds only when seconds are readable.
2.02.29
